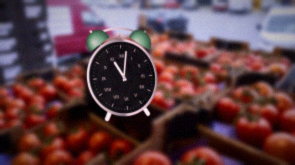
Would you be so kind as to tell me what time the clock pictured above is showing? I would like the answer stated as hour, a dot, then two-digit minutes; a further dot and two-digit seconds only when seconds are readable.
11.02
